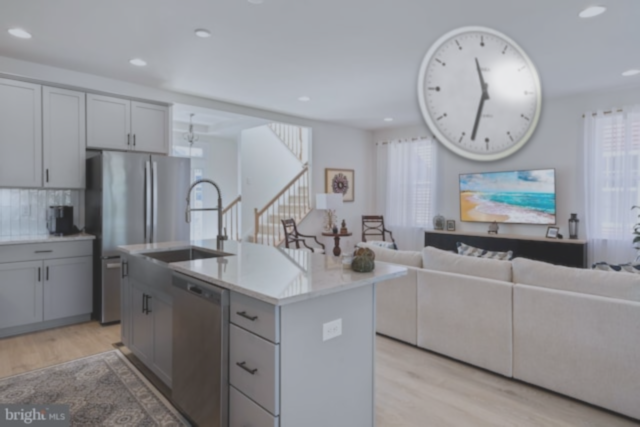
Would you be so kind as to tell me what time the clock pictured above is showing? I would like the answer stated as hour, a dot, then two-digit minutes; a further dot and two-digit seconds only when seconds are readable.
11.33
